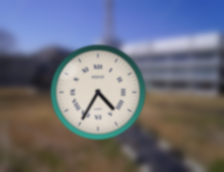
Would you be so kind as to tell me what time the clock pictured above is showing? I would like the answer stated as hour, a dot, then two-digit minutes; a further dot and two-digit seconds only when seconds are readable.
4.35
